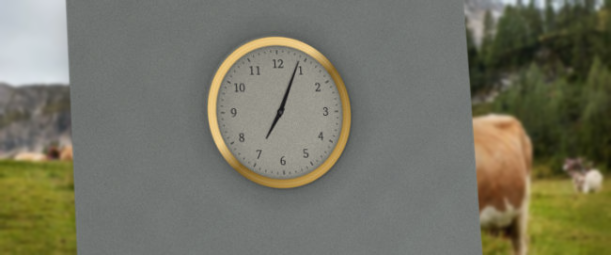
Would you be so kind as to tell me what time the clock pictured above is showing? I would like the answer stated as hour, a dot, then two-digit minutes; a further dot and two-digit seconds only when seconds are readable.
7.04
